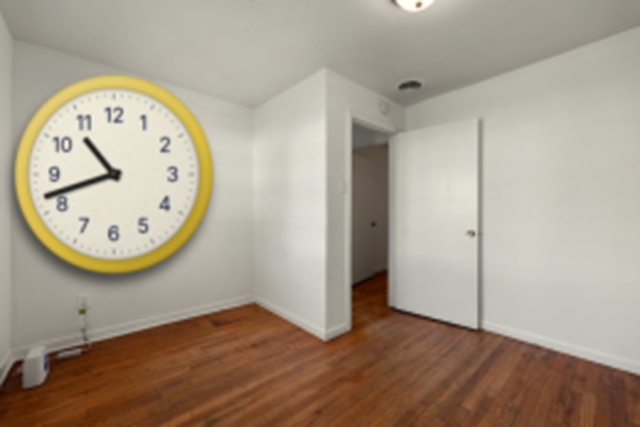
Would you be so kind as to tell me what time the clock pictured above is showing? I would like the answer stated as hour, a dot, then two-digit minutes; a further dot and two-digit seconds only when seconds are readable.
10.42
